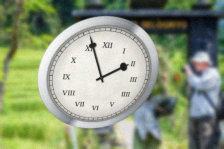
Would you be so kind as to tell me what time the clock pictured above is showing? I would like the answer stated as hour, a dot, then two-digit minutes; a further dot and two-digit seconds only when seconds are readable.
1.56
